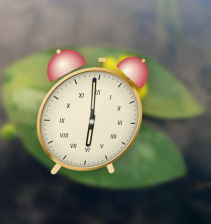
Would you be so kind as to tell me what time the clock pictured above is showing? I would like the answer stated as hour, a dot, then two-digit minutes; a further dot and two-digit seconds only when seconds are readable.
5.59
